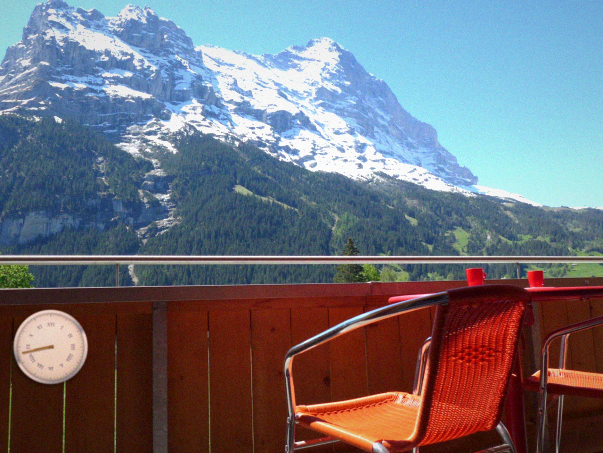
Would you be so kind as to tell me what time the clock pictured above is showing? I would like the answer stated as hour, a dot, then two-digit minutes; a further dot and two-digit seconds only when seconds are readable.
8.43
